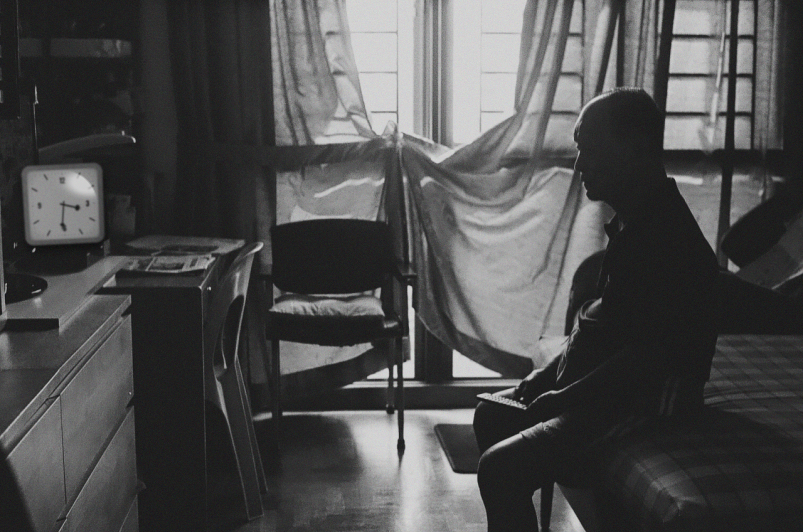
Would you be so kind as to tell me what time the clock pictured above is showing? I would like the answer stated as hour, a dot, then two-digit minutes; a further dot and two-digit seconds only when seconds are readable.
3.31
